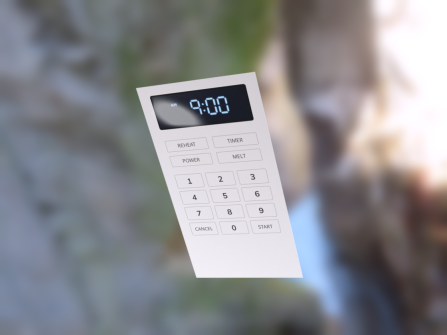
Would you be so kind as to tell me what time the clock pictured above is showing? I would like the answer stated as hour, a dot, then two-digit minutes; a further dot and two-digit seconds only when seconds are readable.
9.00
